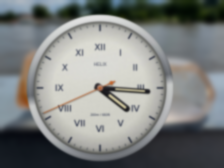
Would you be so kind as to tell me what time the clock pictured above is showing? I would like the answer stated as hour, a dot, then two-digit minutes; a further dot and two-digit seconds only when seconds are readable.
4.15.41
